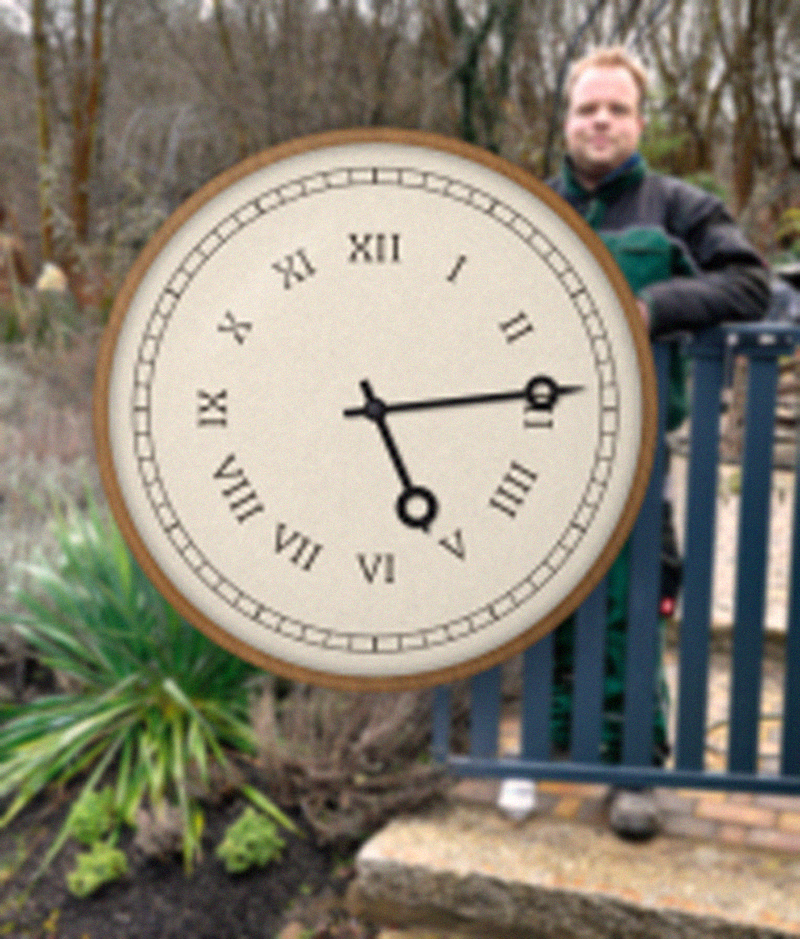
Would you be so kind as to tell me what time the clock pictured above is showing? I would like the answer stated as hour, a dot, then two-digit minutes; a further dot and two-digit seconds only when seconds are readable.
5.14
